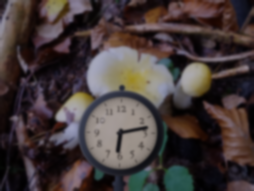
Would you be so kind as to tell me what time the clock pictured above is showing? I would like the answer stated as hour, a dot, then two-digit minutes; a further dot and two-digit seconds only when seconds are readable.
6.13
